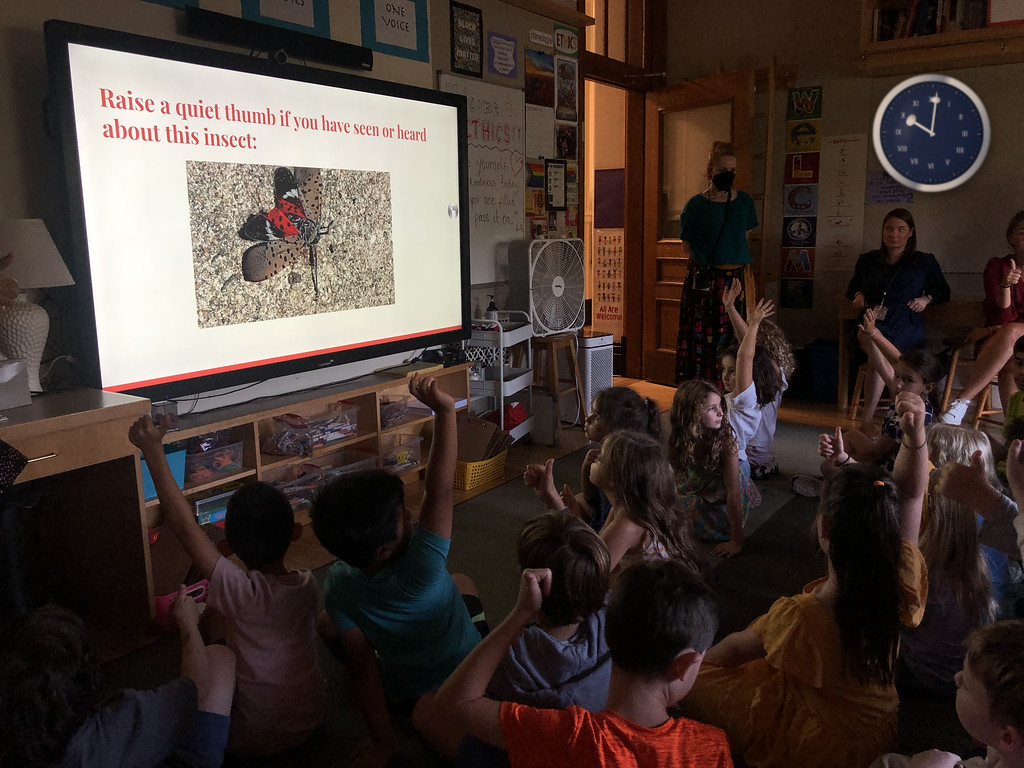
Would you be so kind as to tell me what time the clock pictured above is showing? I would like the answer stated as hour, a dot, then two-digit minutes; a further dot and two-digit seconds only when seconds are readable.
10.01
